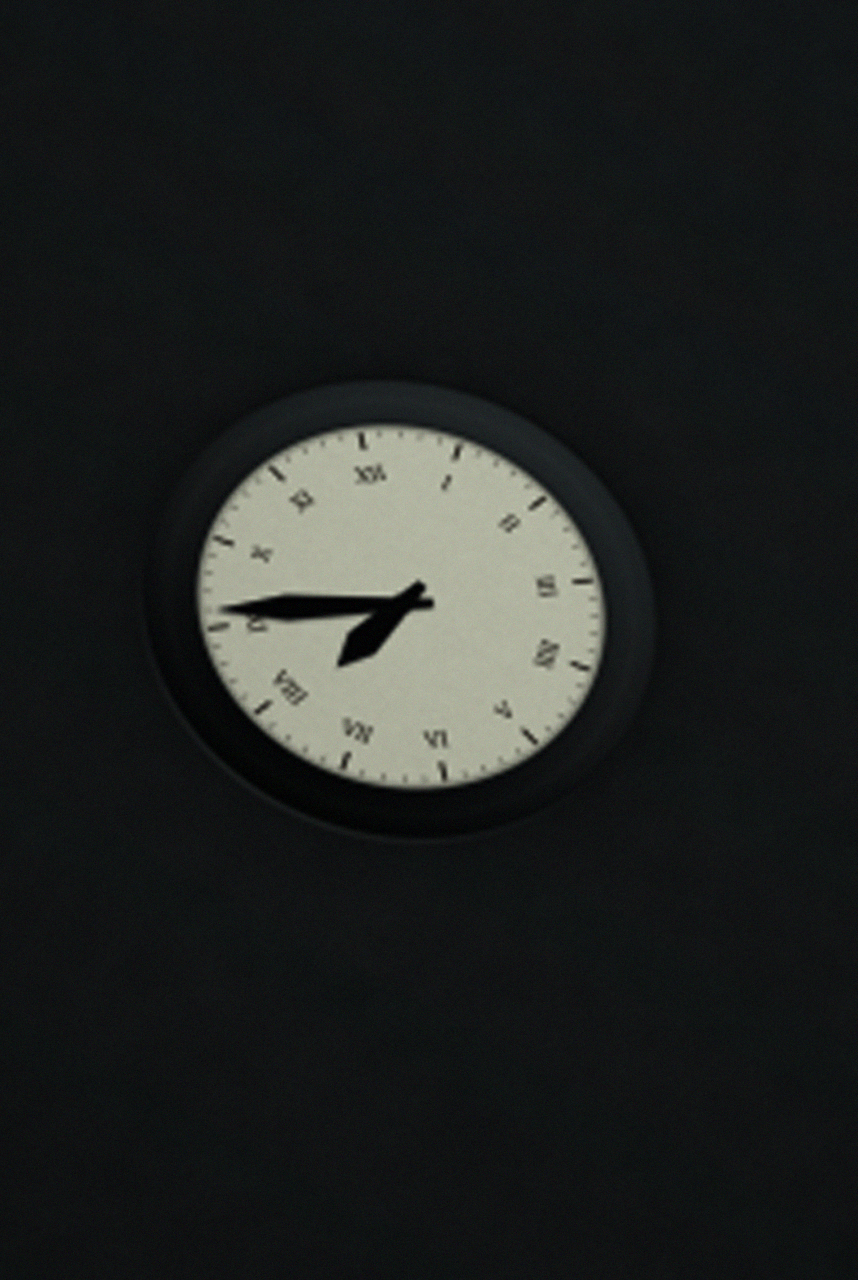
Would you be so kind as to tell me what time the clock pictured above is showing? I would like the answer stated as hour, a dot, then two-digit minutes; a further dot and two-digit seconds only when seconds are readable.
7.46
